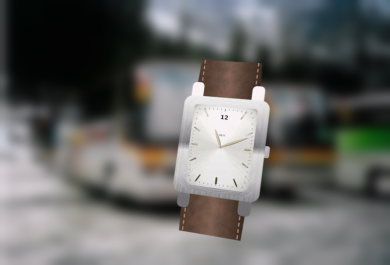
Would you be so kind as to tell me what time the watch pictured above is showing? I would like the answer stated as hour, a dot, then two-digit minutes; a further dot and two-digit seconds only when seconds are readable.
11.11
